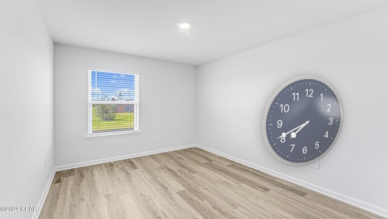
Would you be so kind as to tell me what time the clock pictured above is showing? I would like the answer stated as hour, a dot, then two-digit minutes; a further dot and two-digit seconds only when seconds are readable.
7.41
